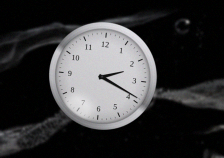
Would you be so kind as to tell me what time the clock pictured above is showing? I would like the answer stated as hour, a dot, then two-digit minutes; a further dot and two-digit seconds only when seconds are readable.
2.19
